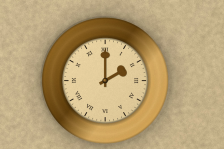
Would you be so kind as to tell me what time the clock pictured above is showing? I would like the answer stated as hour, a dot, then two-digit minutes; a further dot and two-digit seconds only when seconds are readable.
2.00
